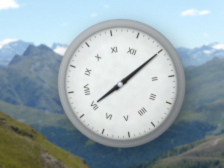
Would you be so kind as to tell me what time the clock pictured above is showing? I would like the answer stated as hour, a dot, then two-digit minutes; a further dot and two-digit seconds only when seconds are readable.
7.05
